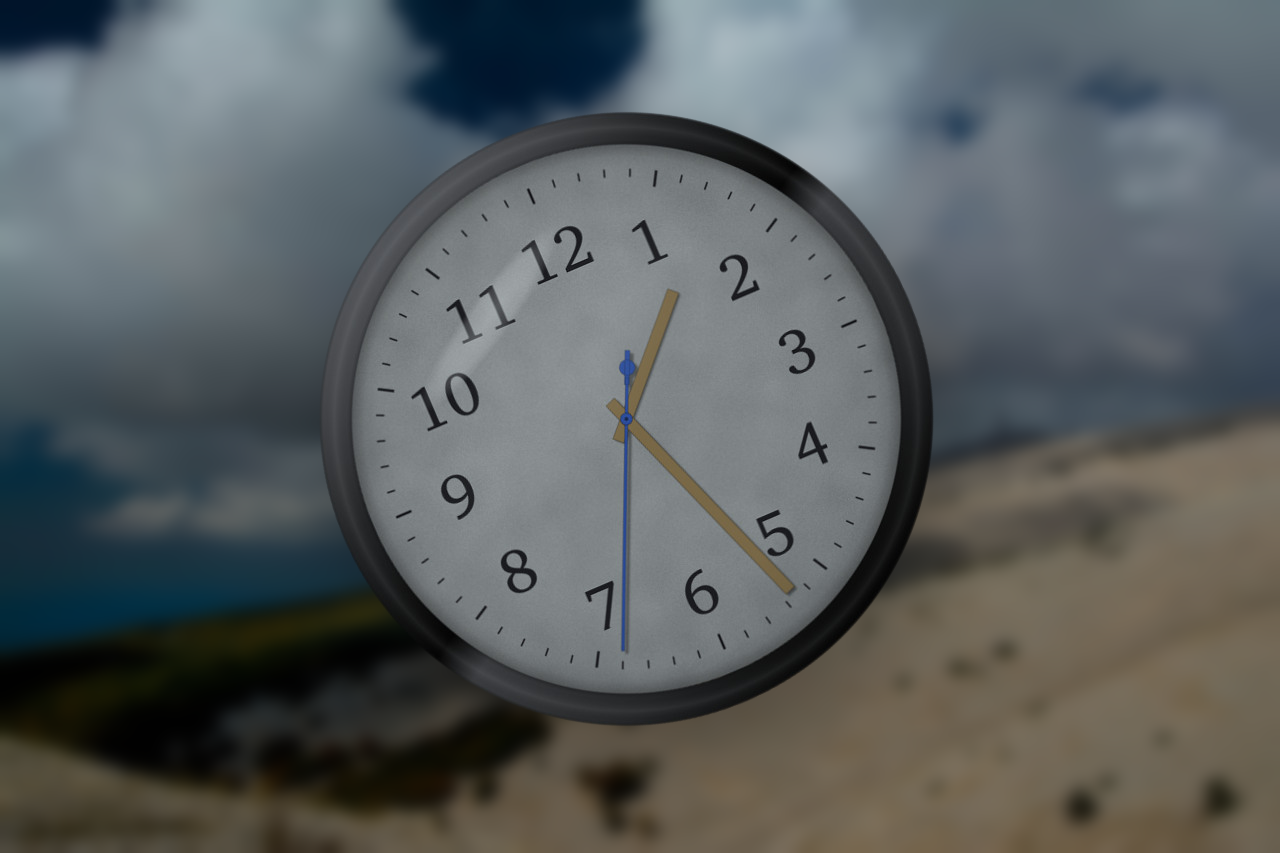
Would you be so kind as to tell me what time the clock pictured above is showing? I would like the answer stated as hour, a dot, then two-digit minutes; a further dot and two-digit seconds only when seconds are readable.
1.26.34
